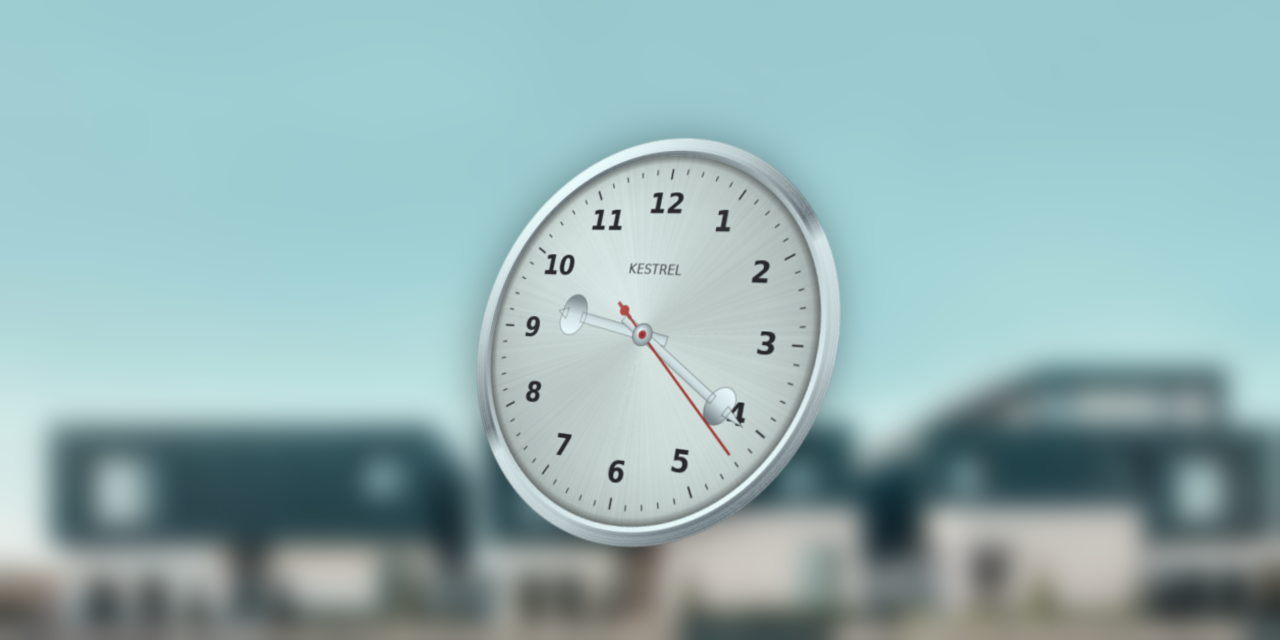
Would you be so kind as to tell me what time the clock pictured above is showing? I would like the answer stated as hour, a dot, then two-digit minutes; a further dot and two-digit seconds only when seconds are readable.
9.20.22
